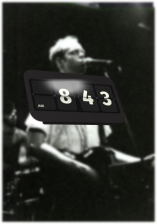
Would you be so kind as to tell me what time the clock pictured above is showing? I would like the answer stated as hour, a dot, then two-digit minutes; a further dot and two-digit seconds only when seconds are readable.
8.43
